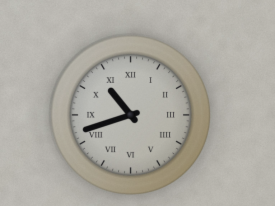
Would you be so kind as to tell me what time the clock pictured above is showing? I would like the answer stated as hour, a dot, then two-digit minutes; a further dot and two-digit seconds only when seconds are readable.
10.42
